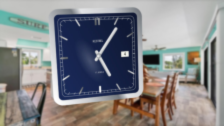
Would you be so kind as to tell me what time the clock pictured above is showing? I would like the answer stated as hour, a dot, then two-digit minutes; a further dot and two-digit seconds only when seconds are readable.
5.06
